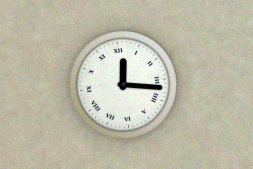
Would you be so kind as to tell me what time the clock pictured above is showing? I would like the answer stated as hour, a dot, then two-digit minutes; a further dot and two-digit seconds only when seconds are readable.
12.17
